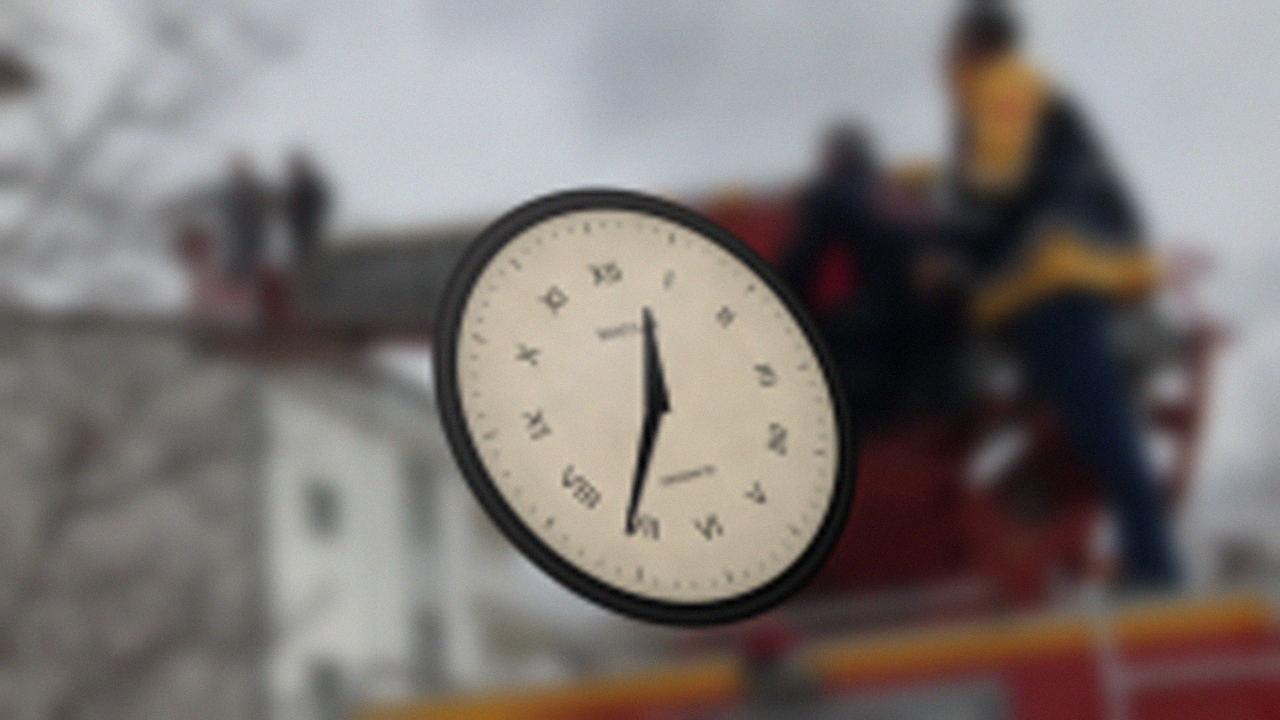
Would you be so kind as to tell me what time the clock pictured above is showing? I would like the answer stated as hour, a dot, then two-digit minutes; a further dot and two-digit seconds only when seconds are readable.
12.36
